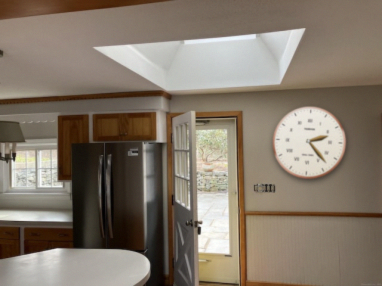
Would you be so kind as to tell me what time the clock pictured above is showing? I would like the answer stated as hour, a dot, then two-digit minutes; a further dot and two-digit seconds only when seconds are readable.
2.23
